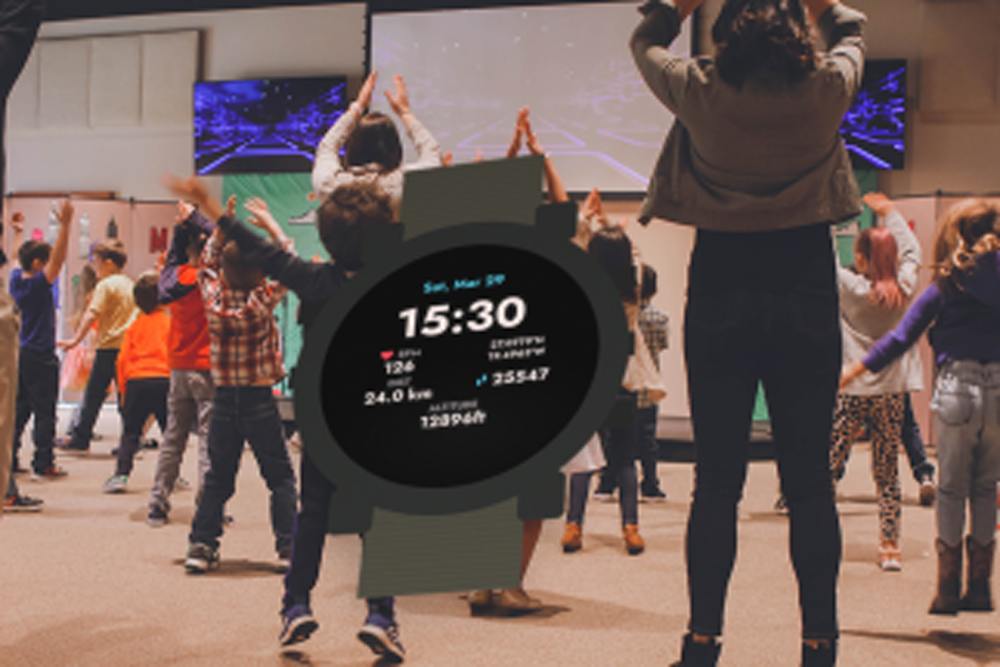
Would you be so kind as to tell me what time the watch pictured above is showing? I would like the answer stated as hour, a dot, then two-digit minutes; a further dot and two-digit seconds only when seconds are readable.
15.30
